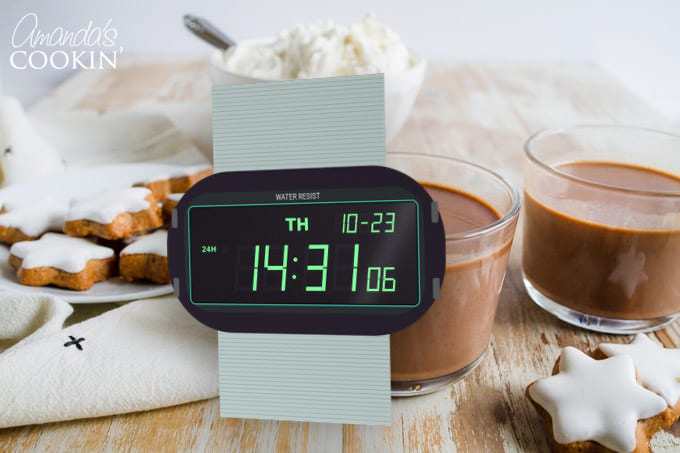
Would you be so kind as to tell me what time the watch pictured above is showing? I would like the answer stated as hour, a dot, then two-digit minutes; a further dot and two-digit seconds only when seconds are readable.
14.31.06
